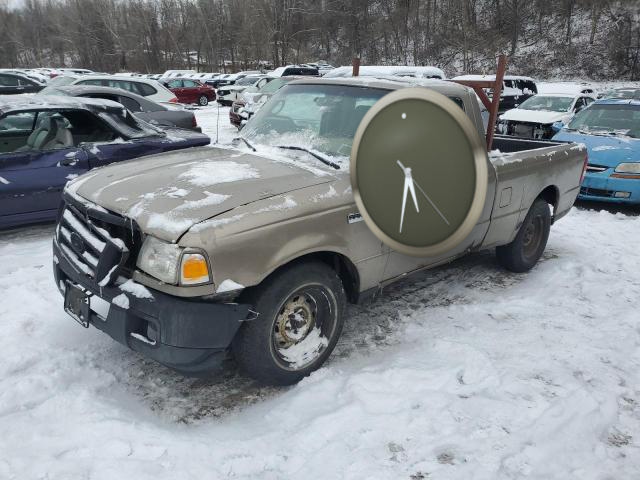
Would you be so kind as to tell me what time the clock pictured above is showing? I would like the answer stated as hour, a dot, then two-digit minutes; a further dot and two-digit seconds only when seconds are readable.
5.32.23
